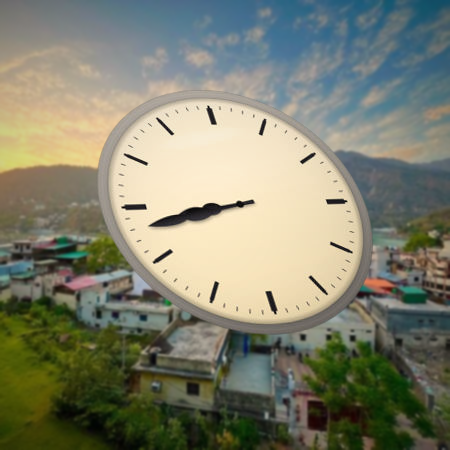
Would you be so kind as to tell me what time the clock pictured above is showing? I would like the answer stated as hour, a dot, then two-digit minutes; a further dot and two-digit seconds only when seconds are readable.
8.43
